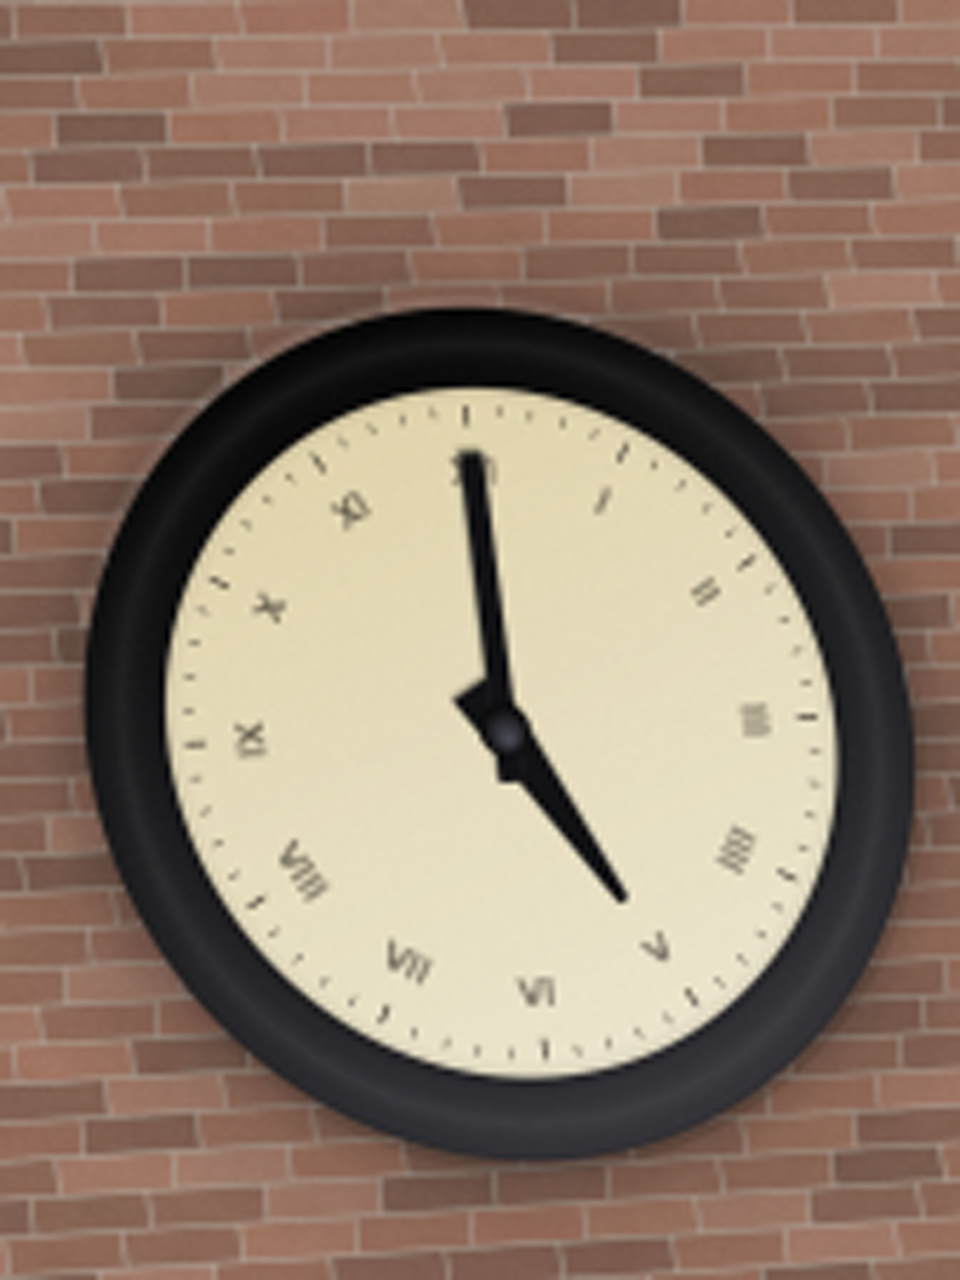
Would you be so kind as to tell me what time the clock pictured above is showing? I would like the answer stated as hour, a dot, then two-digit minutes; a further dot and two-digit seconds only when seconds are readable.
5.00
